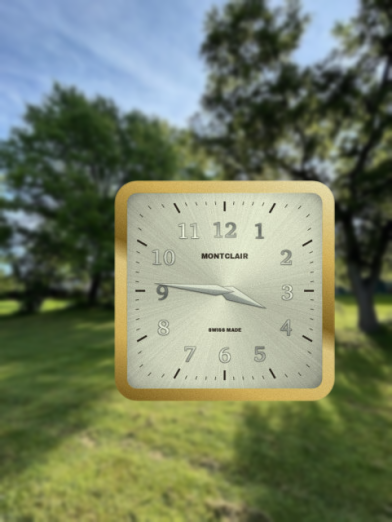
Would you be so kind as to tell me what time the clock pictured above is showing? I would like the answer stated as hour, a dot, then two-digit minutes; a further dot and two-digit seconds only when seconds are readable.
3.46
